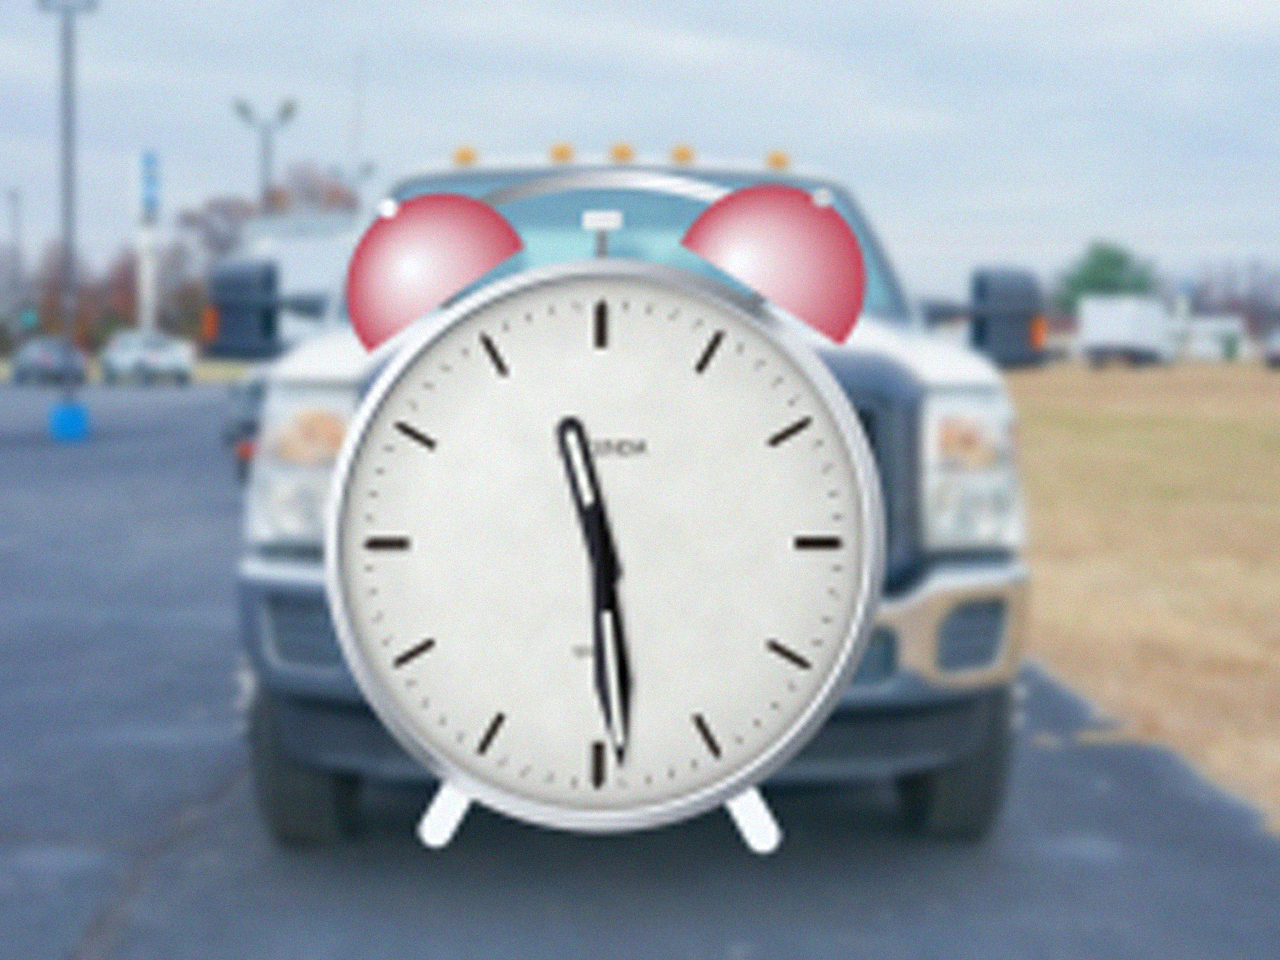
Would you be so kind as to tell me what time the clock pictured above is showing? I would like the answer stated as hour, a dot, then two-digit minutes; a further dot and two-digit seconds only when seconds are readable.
11.29
